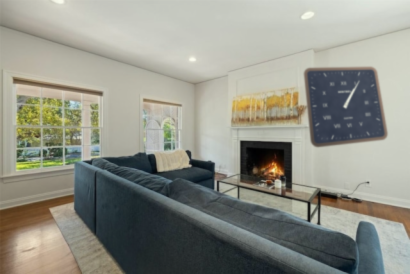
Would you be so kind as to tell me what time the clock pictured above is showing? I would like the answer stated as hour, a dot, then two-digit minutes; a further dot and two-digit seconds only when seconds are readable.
1.06
